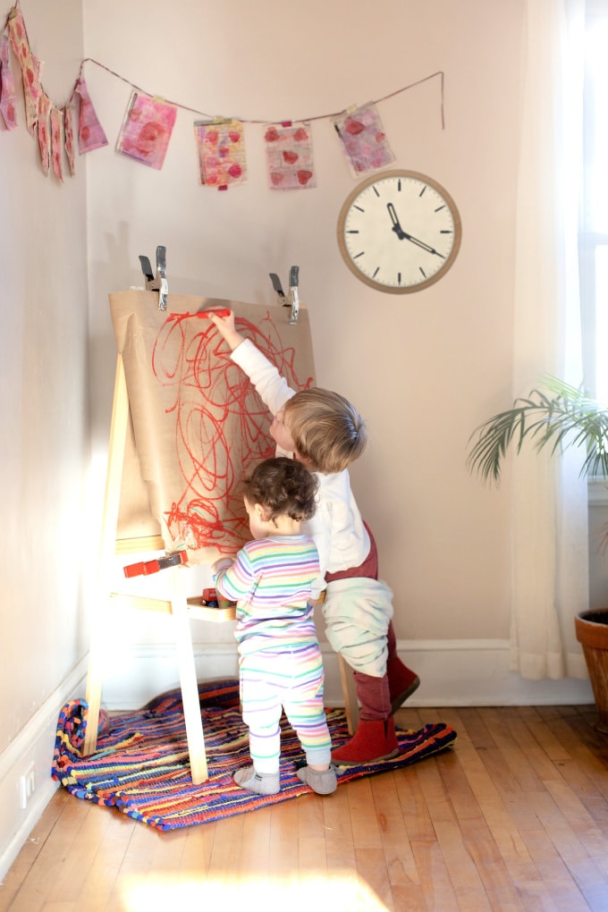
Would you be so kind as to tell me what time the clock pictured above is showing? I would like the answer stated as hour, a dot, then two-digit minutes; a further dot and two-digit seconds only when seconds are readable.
11.20
